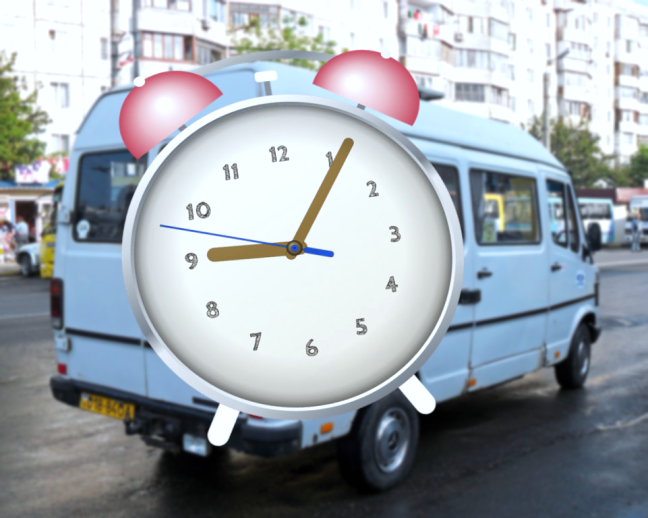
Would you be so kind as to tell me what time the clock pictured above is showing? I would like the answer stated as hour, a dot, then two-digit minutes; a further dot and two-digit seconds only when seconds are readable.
9.05.48
